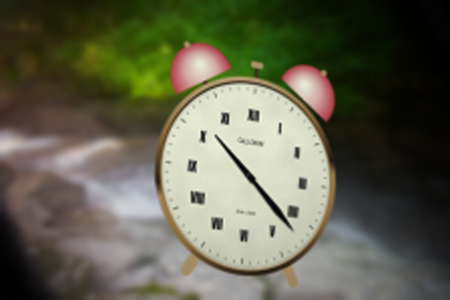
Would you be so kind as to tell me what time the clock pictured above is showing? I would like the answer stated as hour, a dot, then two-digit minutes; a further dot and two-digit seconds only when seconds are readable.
10.22
